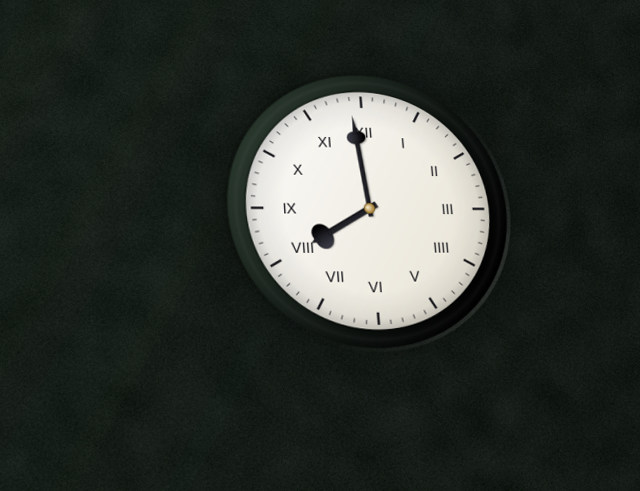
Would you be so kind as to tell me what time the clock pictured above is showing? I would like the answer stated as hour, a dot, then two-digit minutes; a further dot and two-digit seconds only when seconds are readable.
7.59
